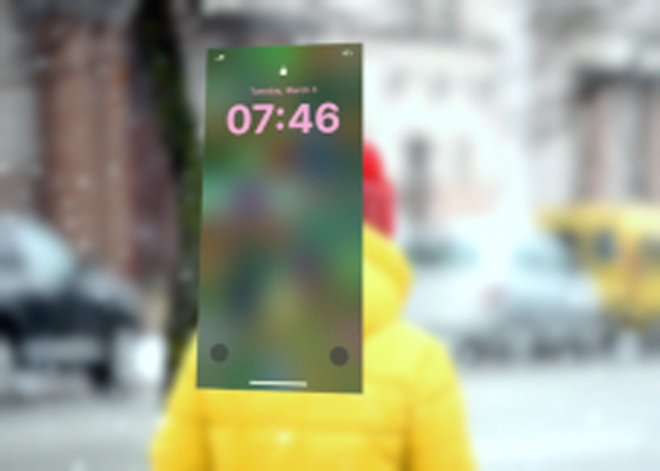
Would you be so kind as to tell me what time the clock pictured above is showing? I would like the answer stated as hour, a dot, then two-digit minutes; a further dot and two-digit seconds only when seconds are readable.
7.46
